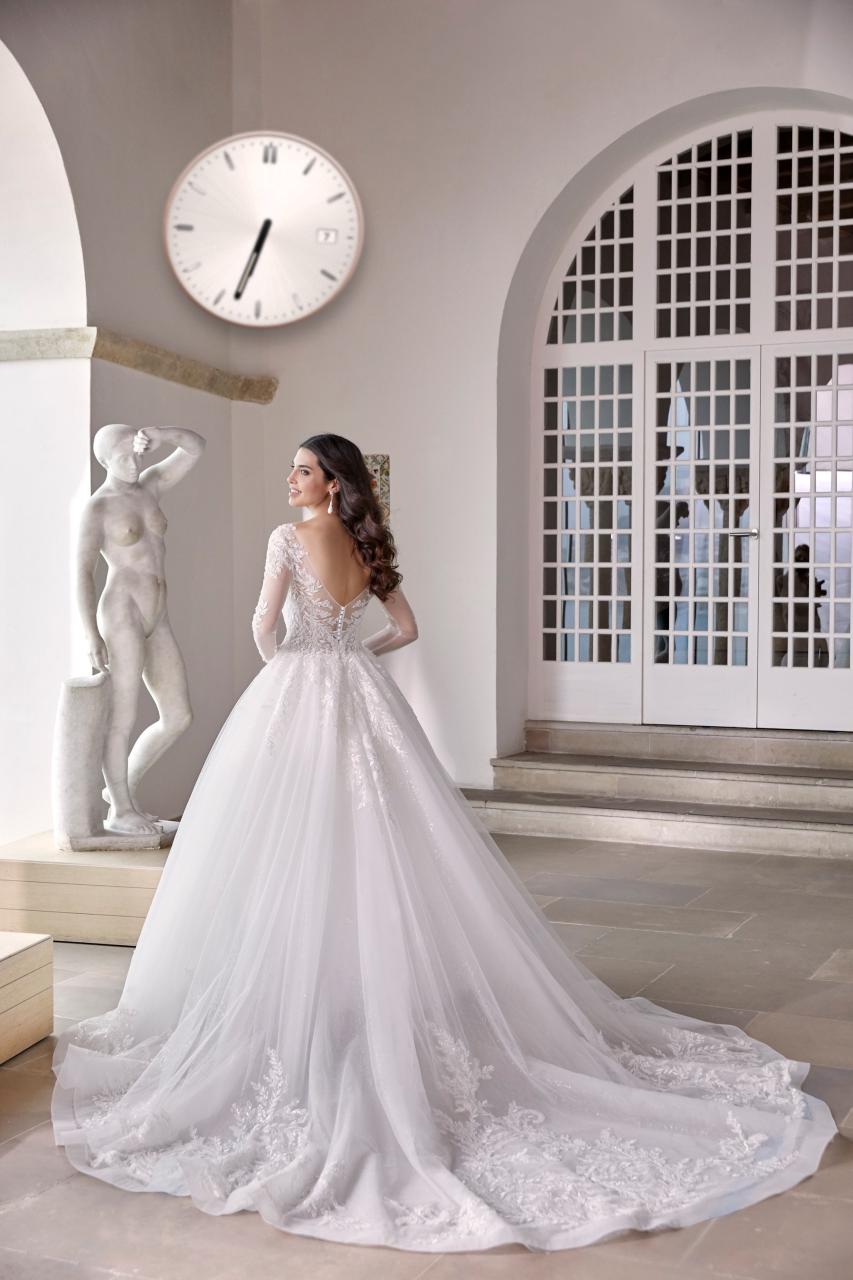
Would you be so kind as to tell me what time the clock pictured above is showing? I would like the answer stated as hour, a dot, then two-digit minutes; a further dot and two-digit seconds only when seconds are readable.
6.33
